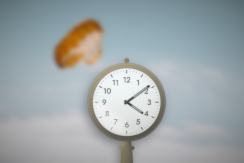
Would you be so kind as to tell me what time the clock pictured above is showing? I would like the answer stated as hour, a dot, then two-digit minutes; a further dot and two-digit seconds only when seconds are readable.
4.09
